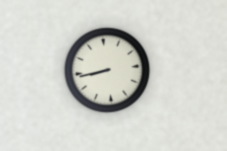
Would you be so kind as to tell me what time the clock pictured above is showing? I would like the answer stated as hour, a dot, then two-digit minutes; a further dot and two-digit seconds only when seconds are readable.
8.44
